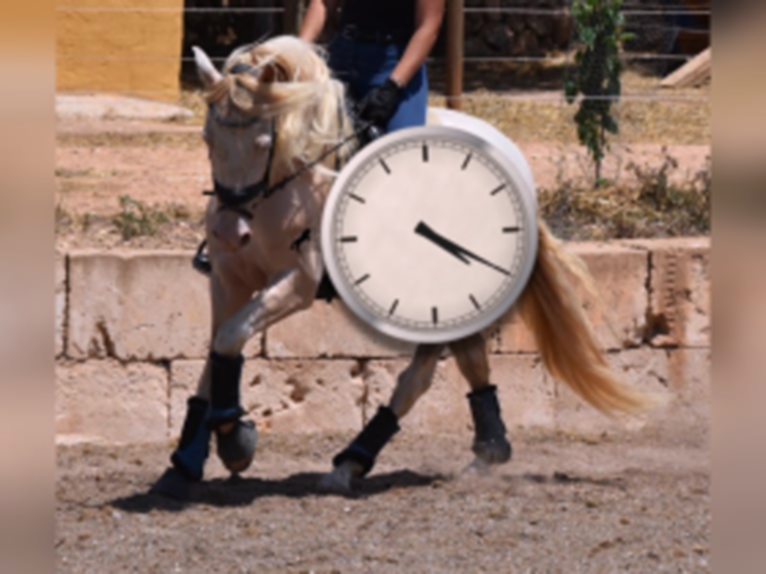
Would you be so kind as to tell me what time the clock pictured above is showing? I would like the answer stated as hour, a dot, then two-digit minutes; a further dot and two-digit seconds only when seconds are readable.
4.20
